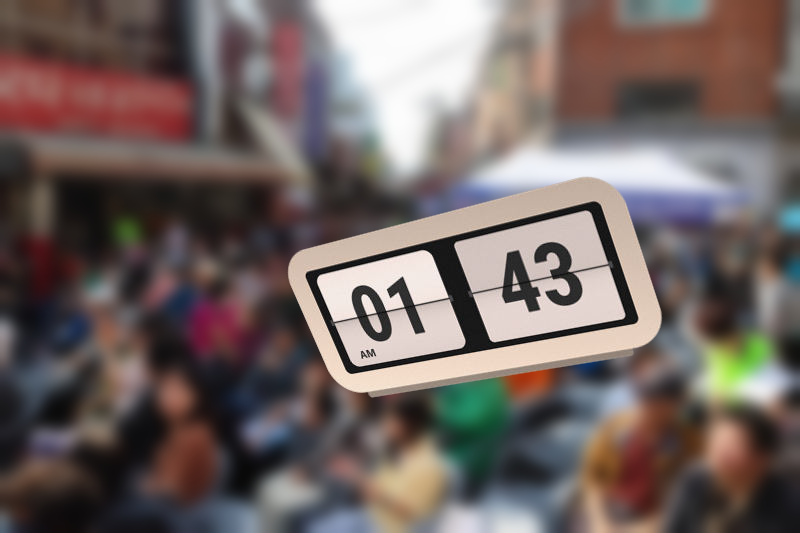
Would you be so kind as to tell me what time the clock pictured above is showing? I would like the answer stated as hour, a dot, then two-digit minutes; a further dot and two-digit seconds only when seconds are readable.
1.43
